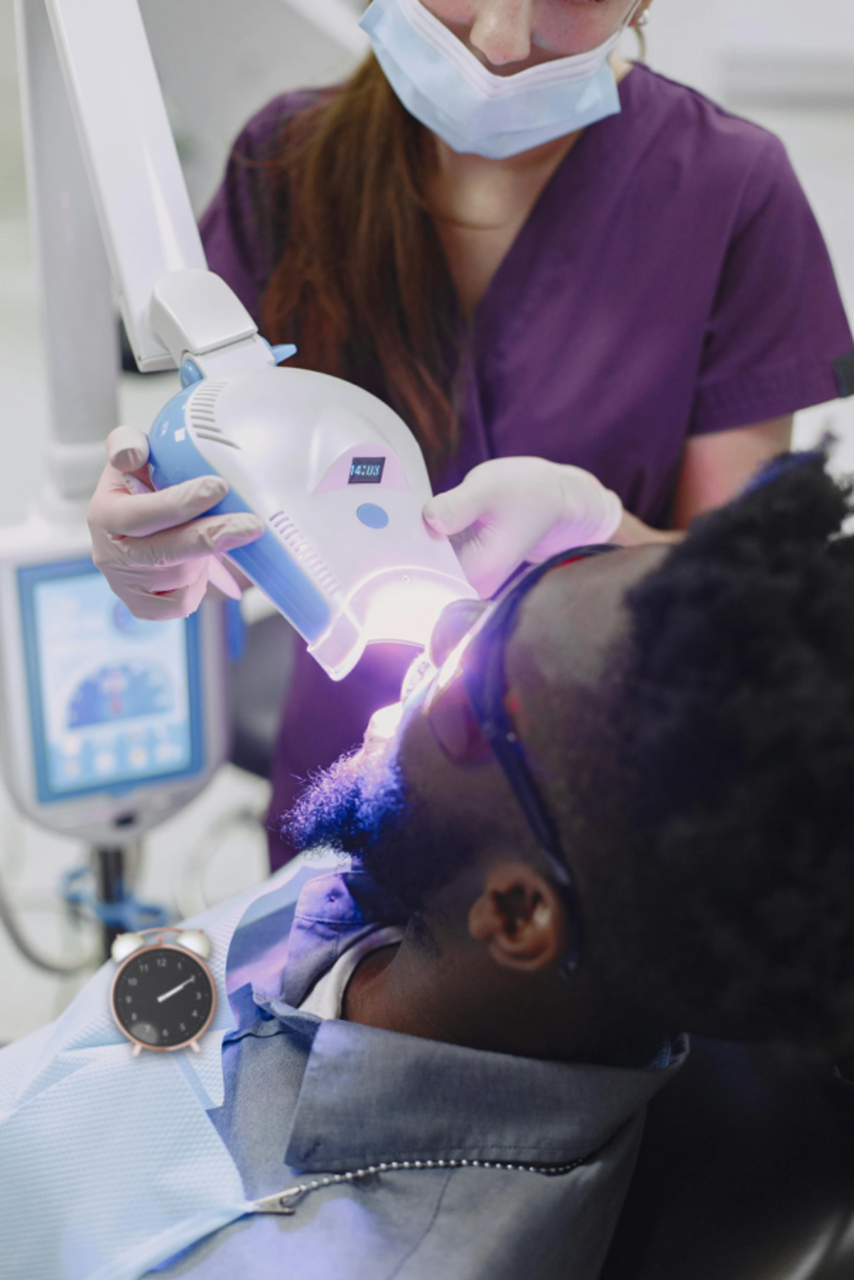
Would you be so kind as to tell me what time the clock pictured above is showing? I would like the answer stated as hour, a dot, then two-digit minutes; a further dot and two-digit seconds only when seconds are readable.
2.10
